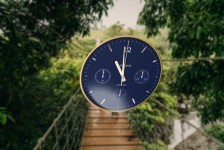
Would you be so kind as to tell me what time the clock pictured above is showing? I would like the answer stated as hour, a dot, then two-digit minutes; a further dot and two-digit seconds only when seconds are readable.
10.59
